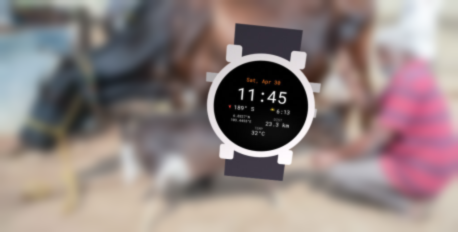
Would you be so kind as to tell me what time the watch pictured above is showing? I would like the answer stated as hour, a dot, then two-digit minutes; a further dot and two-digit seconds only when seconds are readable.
11.45
